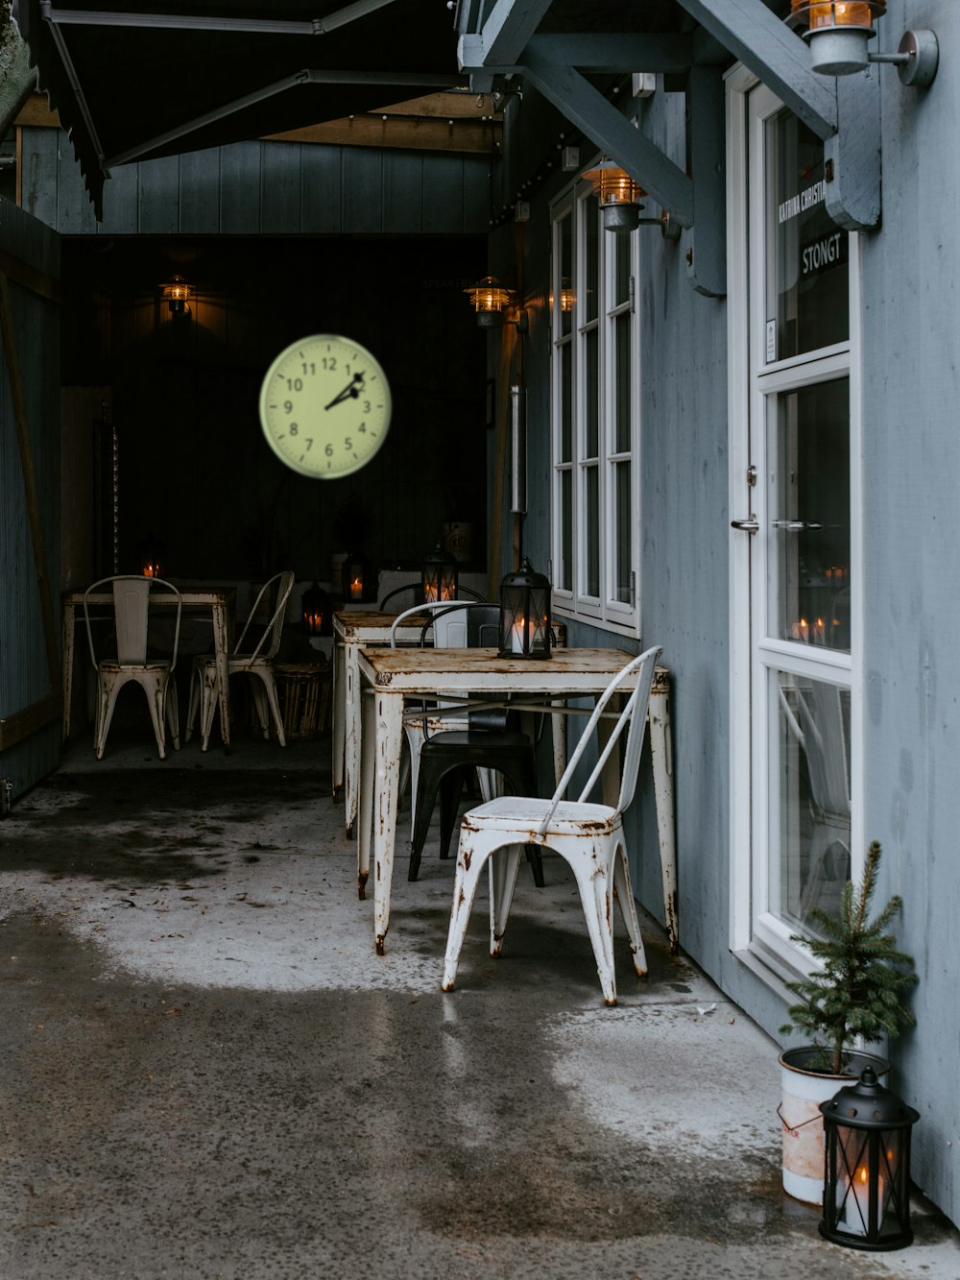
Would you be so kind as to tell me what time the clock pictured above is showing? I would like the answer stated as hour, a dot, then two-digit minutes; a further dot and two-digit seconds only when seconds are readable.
2.08
